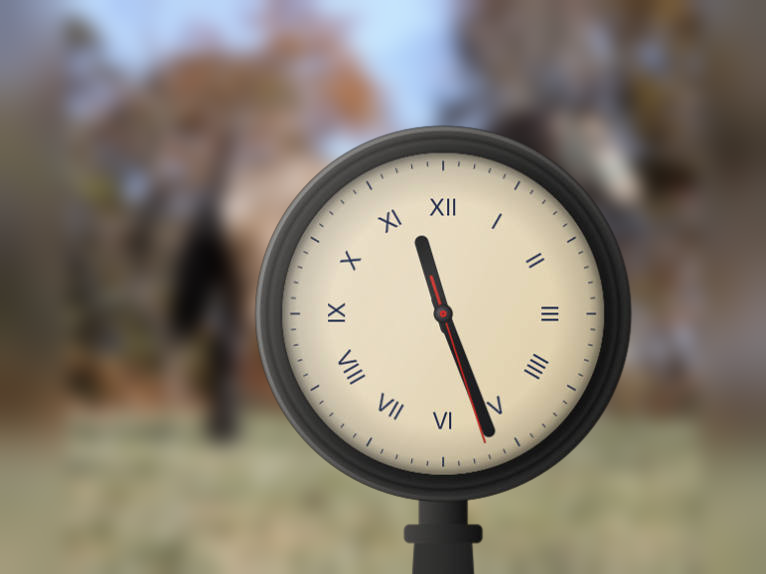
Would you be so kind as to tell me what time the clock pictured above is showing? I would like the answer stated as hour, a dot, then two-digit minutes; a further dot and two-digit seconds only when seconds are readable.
11.26.27
